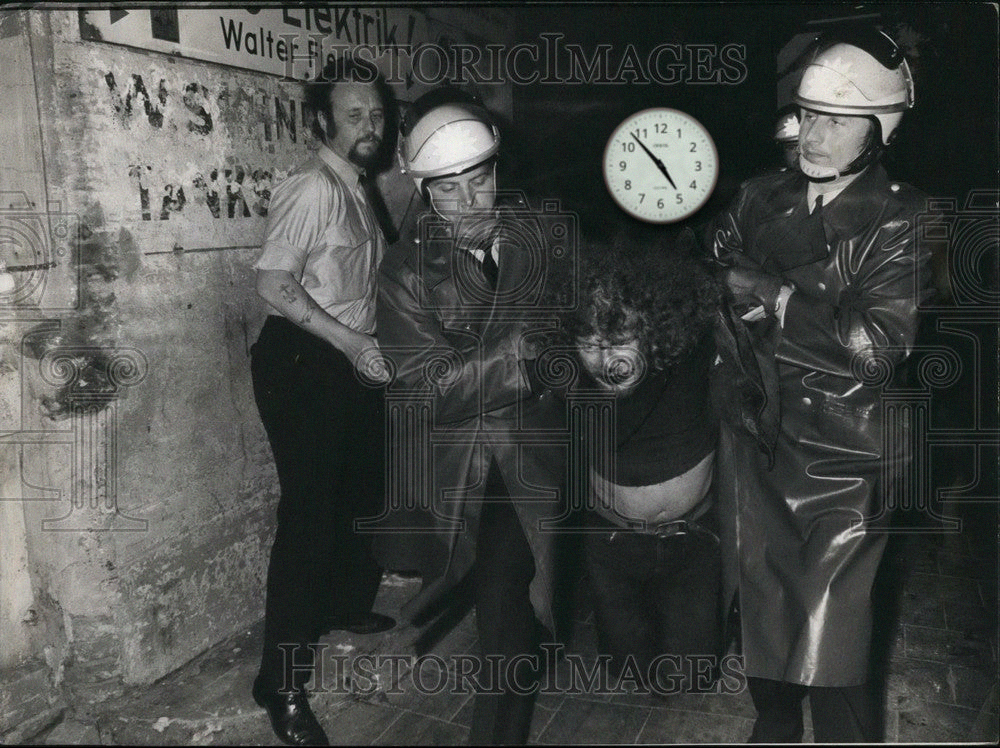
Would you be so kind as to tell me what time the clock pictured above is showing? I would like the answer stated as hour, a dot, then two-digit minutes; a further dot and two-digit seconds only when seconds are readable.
4.53
